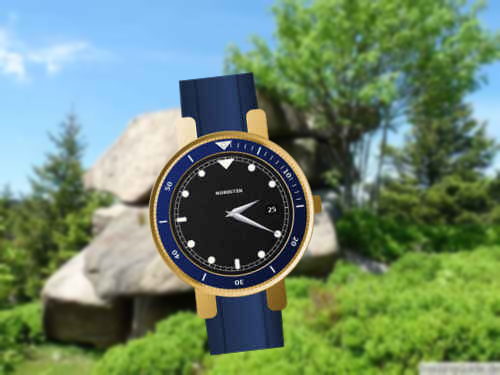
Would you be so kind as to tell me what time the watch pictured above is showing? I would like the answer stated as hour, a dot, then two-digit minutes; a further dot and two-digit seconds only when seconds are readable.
2.20
